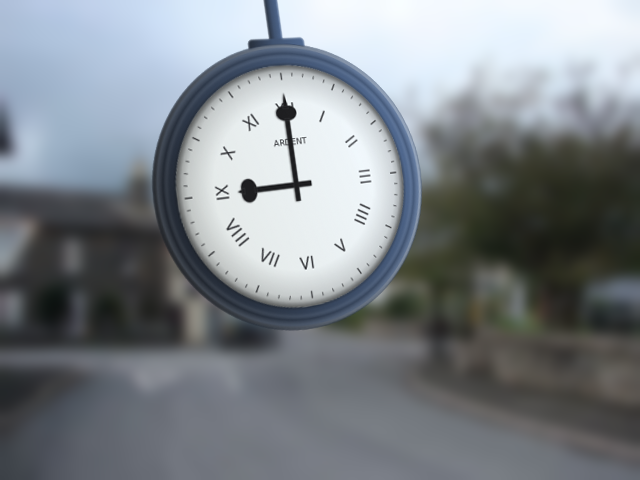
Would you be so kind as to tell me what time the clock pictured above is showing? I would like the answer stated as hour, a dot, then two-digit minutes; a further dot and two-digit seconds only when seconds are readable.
9.00
